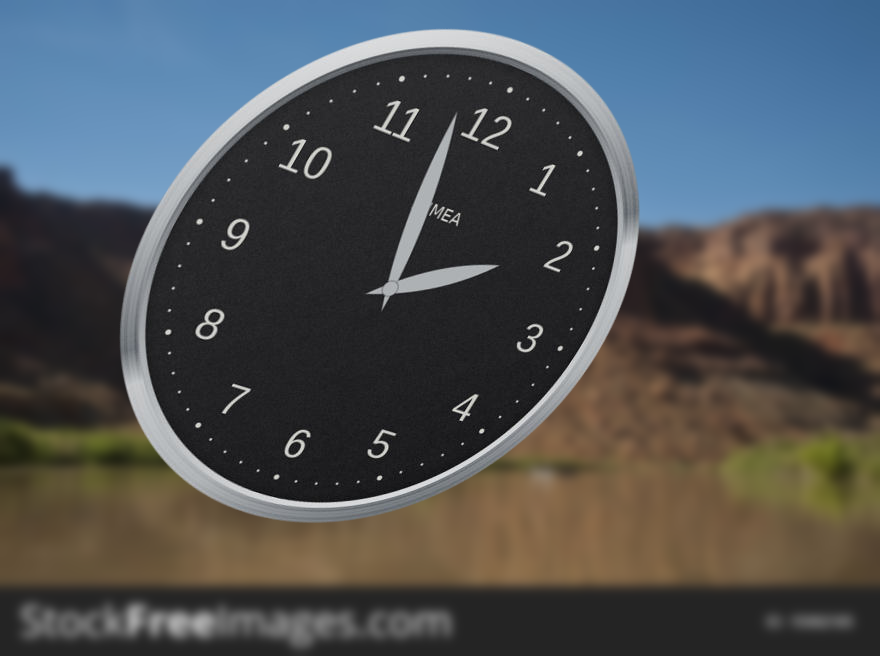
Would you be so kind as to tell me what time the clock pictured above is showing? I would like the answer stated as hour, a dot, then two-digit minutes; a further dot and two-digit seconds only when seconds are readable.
1.58
